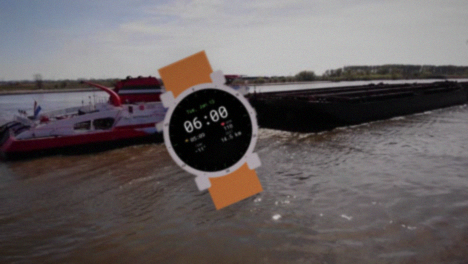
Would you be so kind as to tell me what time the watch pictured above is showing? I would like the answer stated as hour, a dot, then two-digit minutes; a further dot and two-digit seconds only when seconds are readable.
6.00
